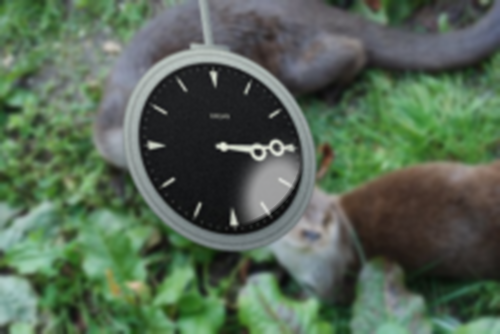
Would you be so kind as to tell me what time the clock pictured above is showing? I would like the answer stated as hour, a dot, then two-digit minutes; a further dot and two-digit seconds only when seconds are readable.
3.15
